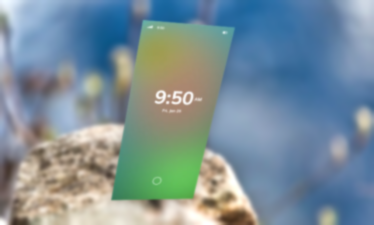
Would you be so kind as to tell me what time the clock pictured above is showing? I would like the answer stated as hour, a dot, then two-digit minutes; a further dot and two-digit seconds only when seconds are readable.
9.50
